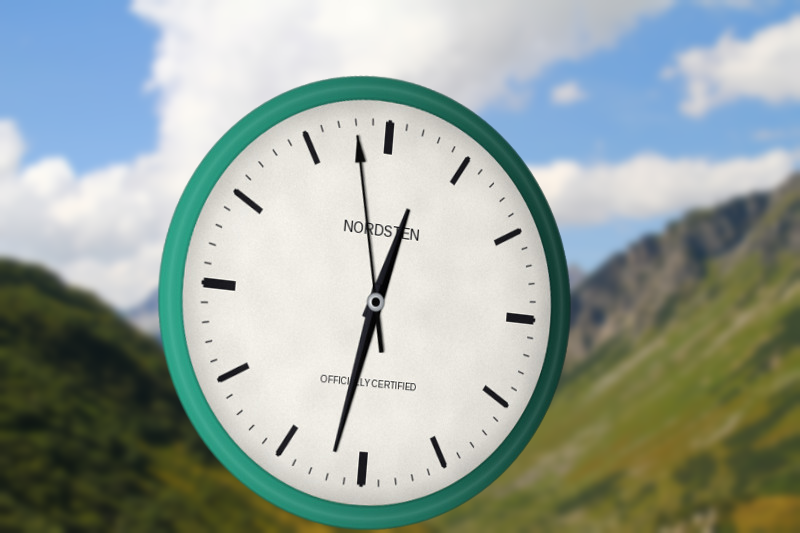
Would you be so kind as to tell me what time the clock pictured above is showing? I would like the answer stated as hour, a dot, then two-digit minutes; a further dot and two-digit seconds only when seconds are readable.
12.31.58
